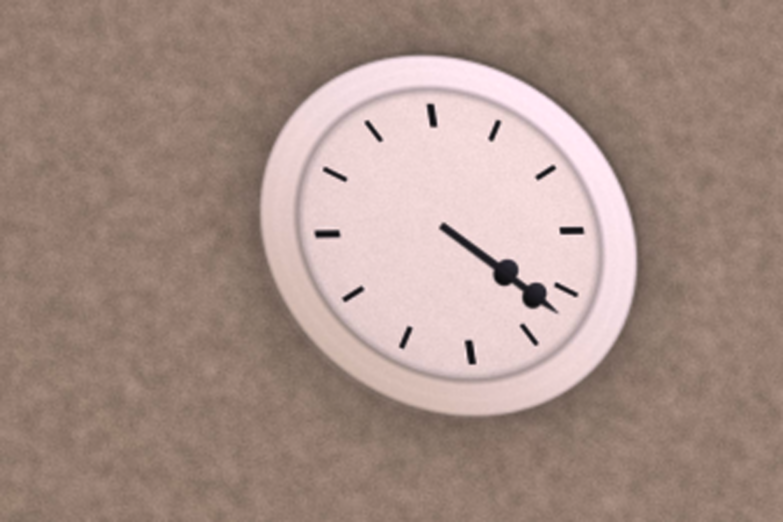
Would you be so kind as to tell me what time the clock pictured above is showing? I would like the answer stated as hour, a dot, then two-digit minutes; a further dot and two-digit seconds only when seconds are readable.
4.22
